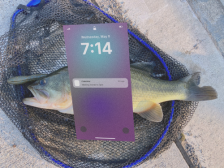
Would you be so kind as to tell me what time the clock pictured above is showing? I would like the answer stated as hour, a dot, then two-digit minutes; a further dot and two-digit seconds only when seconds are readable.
7.14
